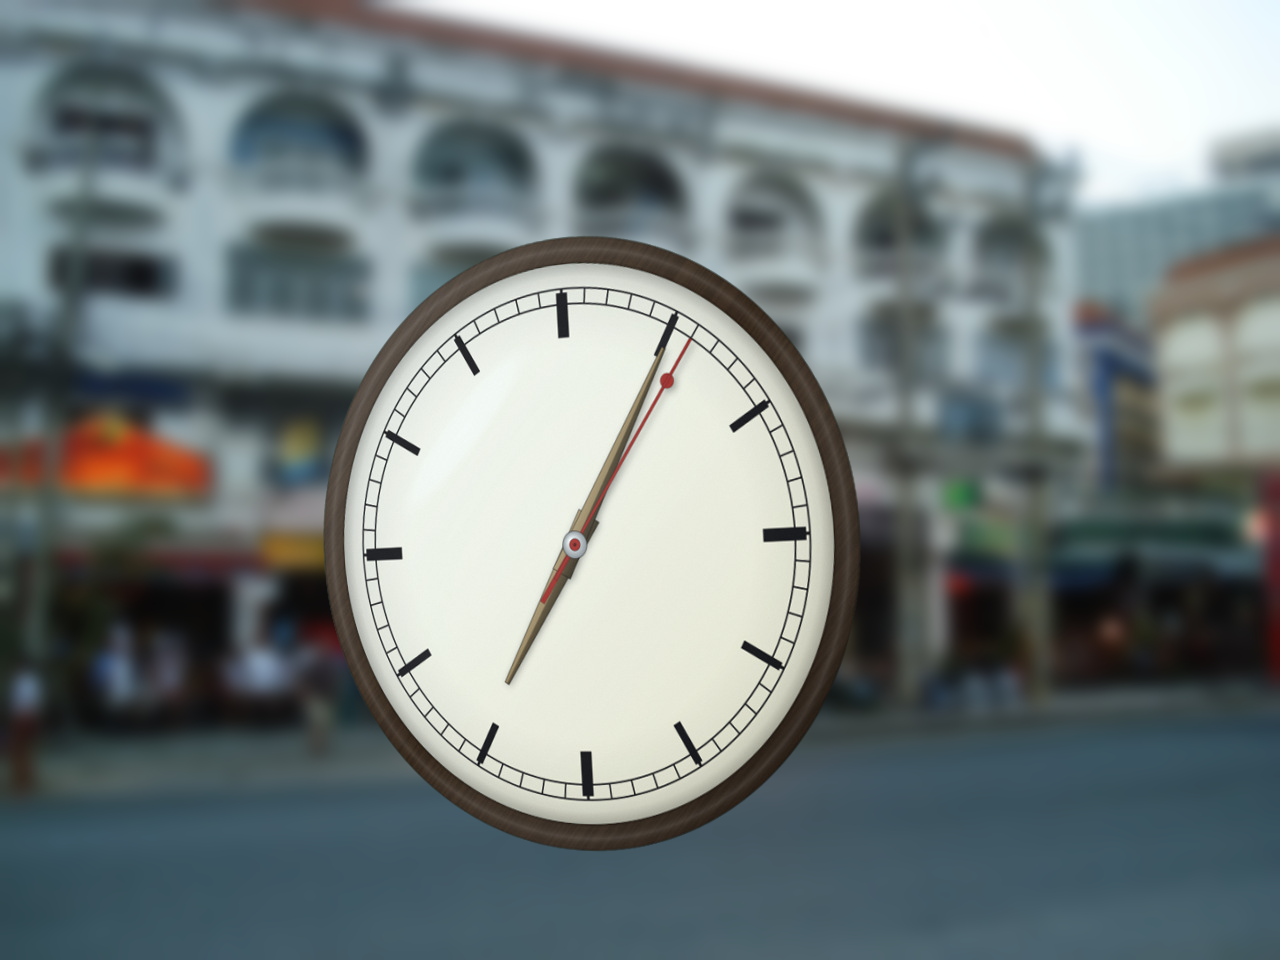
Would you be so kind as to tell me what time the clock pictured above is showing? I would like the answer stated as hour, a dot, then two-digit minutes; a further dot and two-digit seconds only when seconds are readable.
7.05.06
